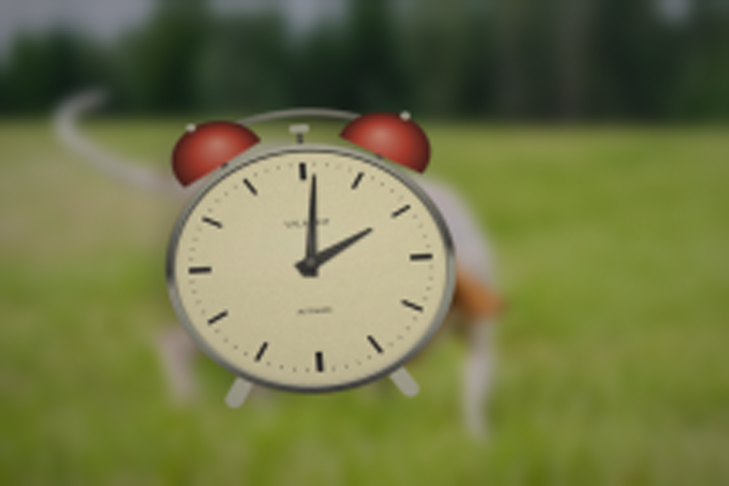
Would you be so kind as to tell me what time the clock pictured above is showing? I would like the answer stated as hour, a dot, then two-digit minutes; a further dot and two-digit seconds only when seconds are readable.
2.01
